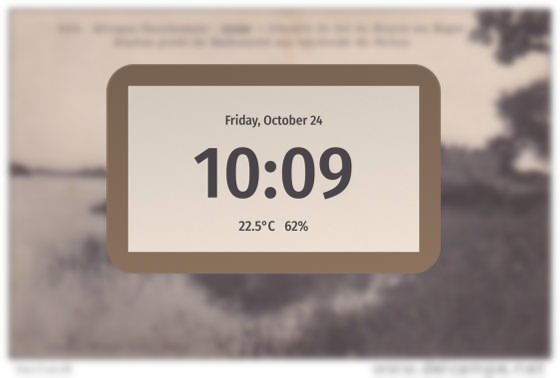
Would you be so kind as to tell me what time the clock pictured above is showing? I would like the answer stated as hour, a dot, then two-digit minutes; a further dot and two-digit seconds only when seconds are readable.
10.09
